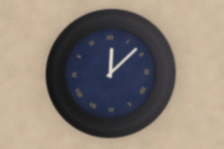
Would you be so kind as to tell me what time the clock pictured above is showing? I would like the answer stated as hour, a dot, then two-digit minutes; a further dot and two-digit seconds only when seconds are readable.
12.08
